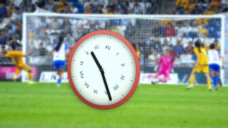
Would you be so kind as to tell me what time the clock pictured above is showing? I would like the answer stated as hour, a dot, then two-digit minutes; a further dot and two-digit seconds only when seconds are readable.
10.24
